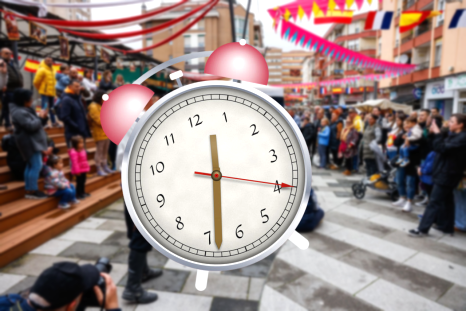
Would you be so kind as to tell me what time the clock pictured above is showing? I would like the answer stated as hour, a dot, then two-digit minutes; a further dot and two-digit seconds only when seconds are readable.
12.33.20
